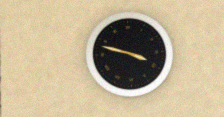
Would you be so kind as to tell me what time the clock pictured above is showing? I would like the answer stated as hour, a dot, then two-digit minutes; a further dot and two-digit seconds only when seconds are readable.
3.48
